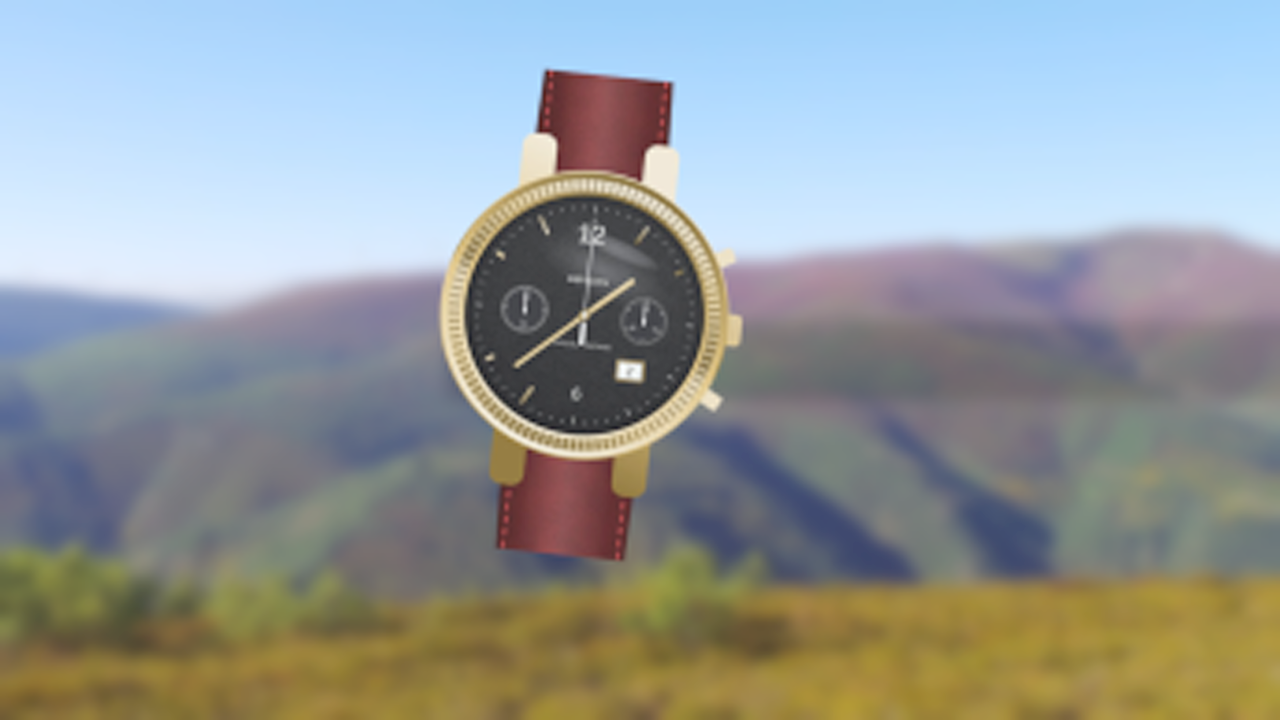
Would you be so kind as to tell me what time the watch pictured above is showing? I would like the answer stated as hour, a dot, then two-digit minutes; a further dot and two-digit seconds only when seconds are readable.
1.38
